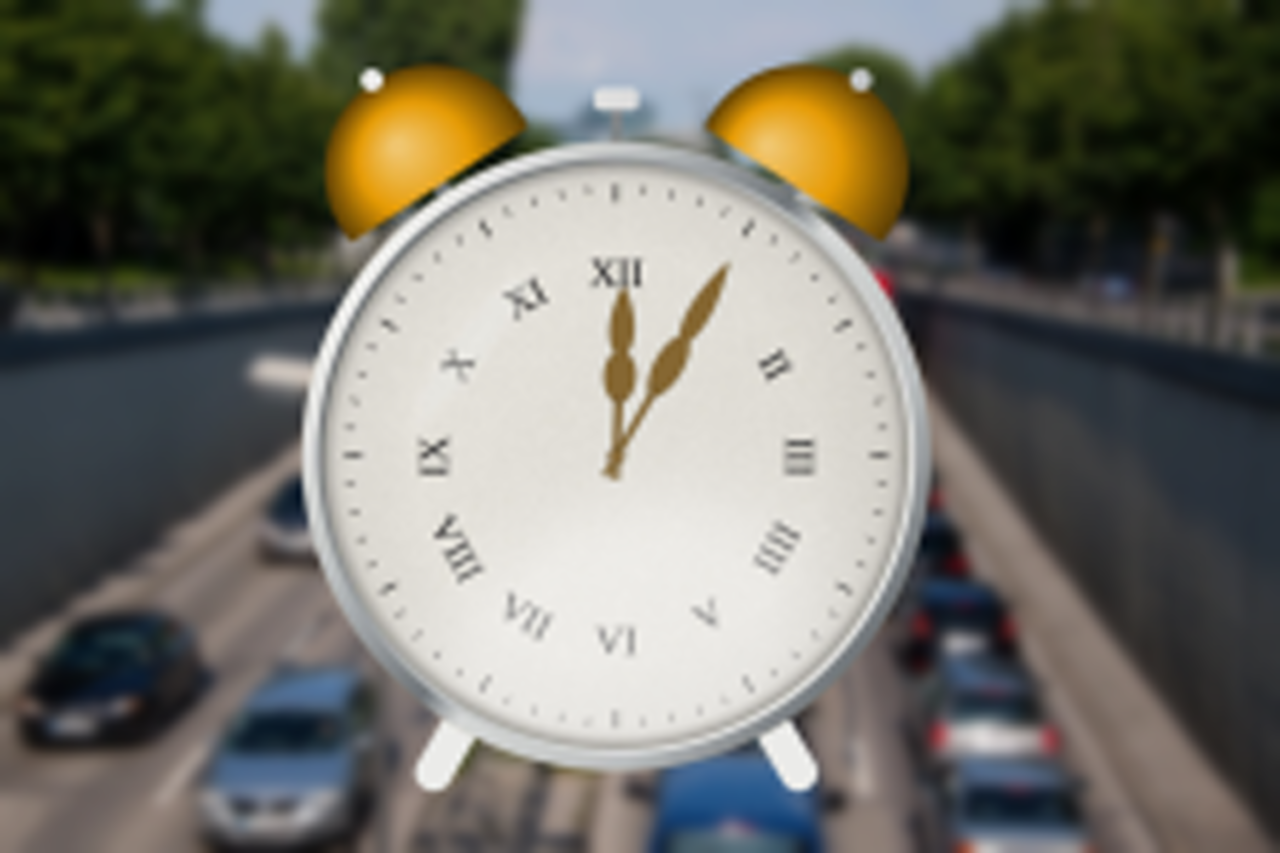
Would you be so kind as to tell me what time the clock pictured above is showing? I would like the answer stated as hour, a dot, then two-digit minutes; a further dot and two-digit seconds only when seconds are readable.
12.05
